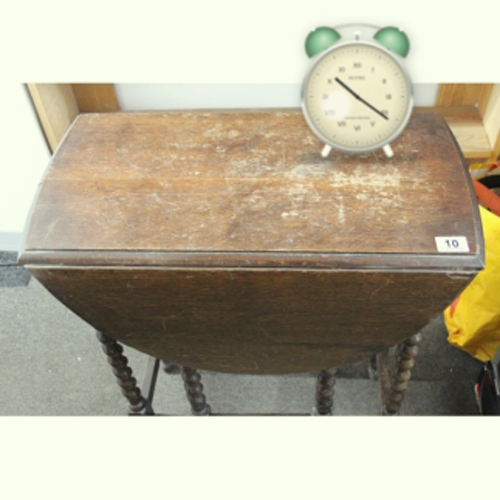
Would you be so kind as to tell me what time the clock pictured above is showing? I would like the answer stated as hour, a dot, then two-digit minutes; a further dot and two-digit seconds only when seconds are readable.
10.21
